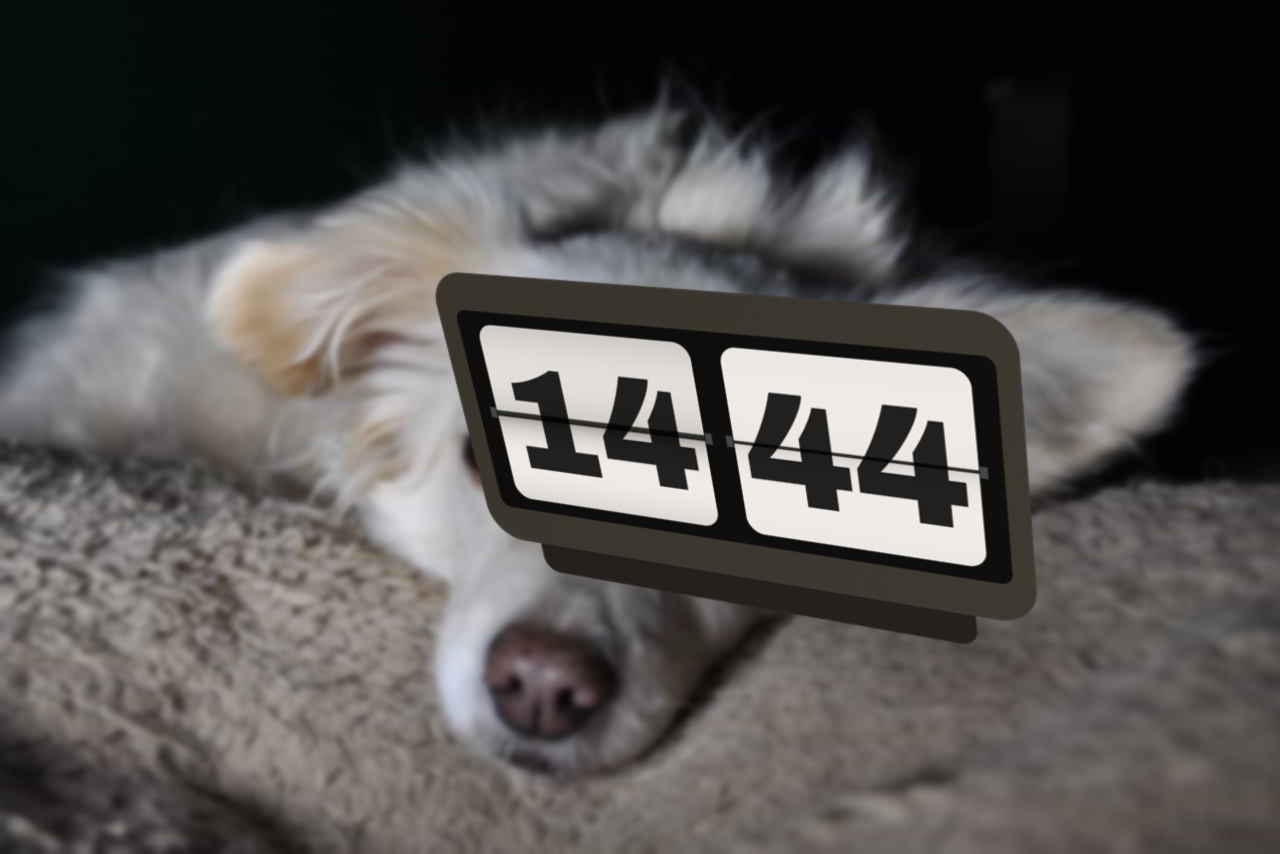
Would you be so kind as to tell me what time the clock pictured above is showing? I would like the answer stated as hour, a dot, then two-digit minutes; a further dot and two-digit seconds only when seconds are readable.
14.44
